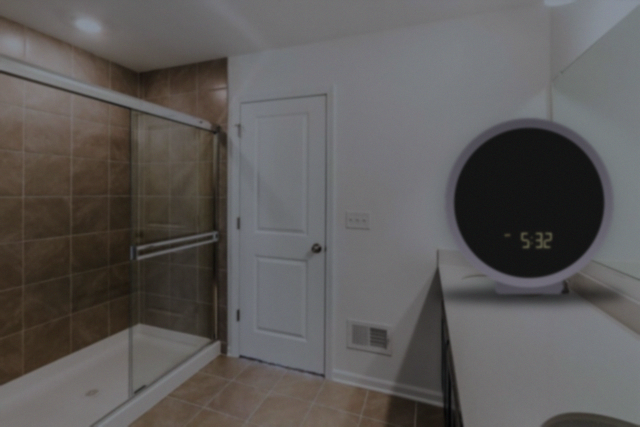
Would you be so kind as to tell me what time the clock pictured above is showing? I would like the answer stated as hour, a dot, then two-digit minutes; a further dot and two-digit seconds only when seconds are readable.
5.32
